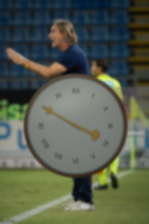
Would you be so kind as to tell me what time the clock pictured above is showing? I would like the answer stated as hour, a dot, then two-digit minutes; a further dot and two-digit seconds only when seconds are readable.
3.50
